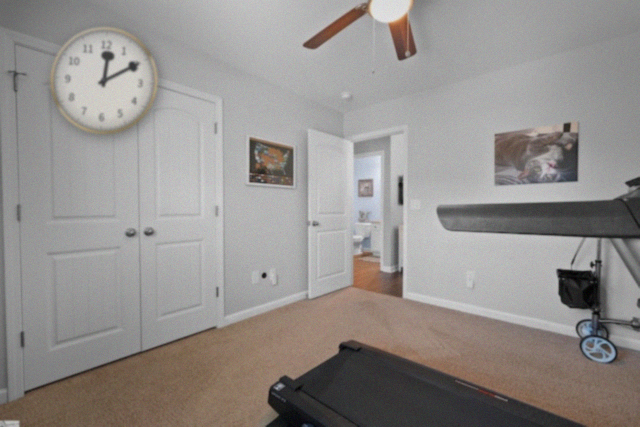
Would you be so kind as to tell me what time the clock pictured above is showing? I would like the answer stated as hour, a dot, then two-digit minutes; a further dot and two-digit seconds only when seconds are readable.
12.10
